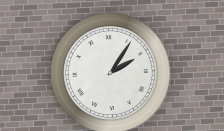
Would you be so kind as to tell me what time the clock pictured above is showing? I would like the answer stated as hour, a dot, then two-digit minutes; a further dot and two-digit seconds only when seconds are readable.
2.06
